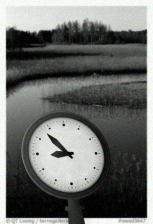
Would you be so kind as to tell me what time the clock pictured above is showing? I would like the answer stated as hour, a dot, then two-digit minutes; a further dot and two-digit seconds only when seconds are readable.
8.53
